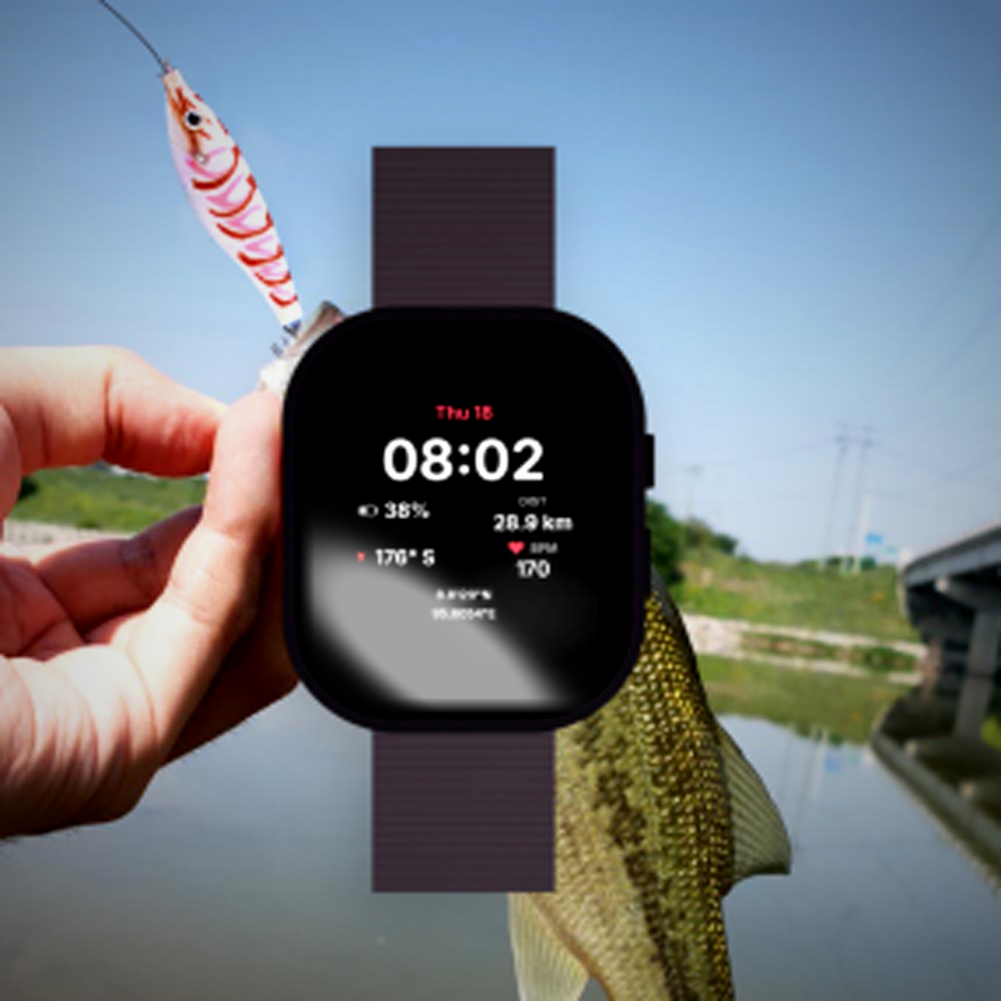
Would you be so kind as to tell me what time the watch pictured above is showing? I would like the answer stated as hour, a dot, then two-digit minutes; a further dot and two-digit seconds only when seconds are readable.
8.02
